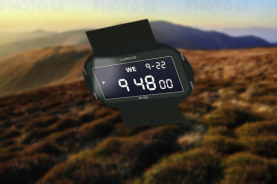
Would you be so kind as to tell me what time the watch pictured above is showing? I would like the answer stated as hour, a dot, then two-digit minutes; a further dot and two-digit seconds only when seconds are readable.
9.48.00
